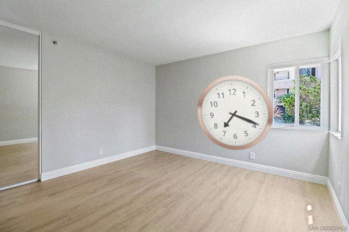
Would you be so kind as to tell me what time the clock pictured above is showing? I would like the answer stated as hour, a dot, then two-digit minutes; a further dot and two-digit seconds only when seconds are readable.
7.19
